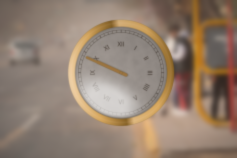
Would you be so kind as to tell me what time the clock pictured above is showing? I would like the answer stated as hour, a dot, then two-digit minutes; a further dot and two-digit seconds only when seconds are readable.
9.49
